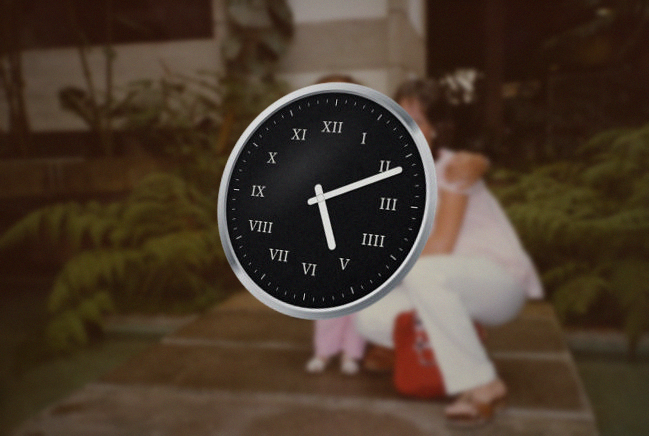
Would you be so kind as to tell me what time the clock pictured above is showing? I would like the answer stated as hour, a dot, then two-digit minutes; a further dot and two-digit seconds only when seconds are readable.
5.11
